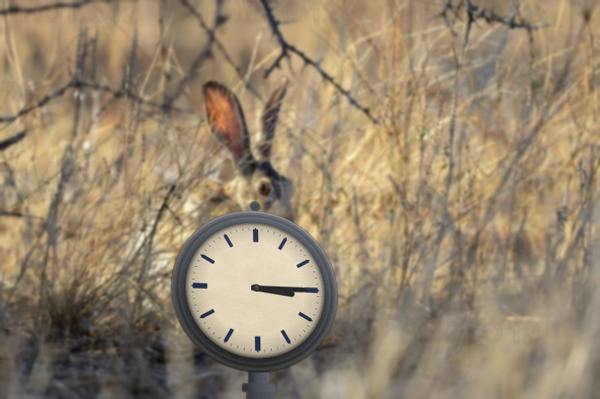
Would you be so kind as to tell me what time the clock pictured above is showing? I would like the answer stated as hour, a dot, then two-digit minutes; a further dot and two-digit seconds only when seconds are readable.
3.15
